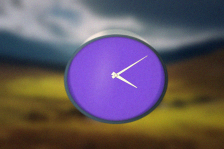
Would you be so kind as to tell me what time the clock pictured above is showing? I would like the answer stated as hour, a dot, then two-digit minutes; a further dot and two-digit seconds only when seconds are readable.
4.09
